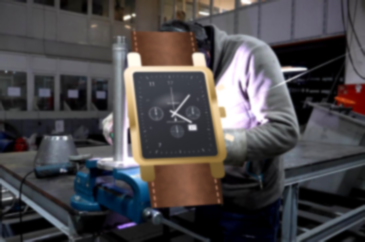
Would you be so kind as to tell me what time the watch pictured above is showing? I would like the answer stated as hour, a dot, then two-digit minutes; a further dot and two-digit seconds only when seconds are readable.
4.07
